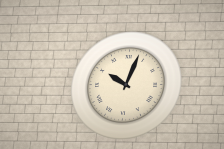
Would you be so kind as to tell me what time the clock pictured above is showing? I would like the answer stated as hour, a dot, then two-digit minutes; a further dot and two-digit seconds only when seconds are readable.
10.03
